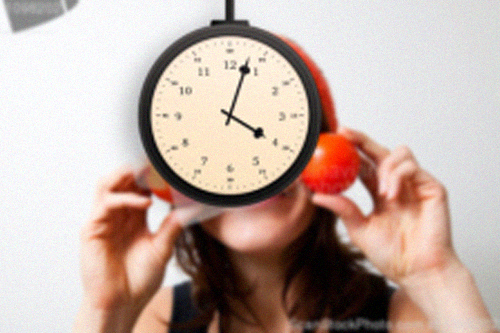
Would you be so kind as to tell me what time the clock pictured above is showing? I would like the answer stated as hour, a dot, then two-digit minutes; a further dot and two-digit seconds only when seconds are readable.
4.03
